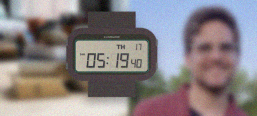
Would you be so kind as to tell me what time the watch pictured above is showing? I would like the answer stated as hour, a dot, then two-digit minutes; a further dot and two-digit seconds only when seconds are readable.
5.19.40
